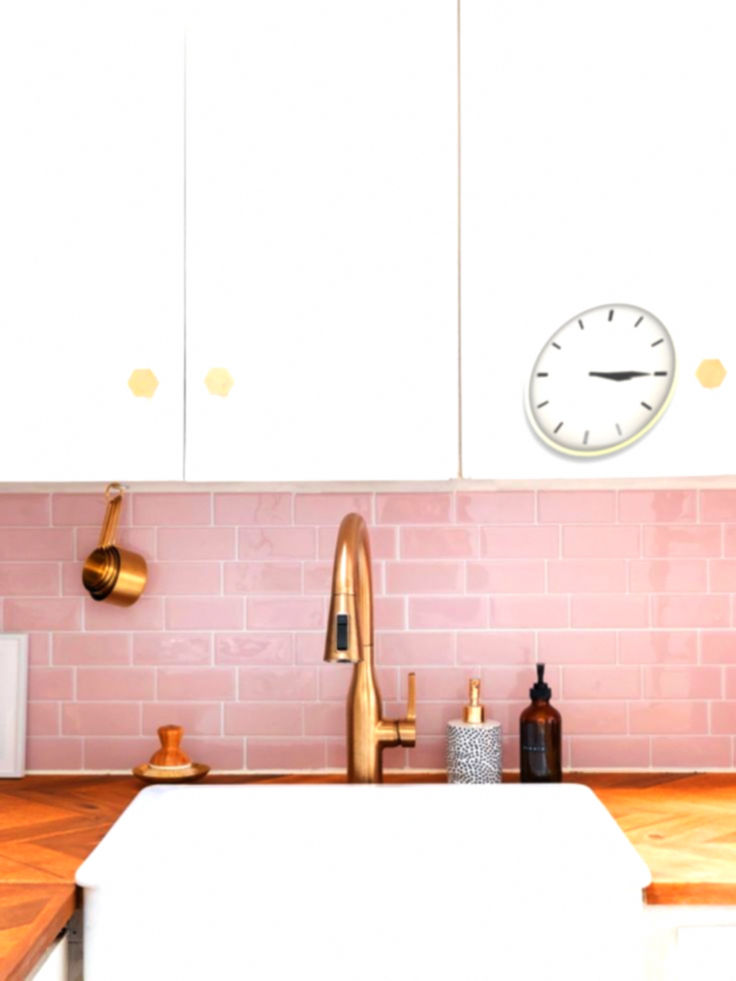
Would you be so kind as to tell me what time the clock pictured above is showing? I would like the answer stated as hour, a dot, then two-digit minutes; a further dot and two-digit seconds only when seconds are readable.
3.15
